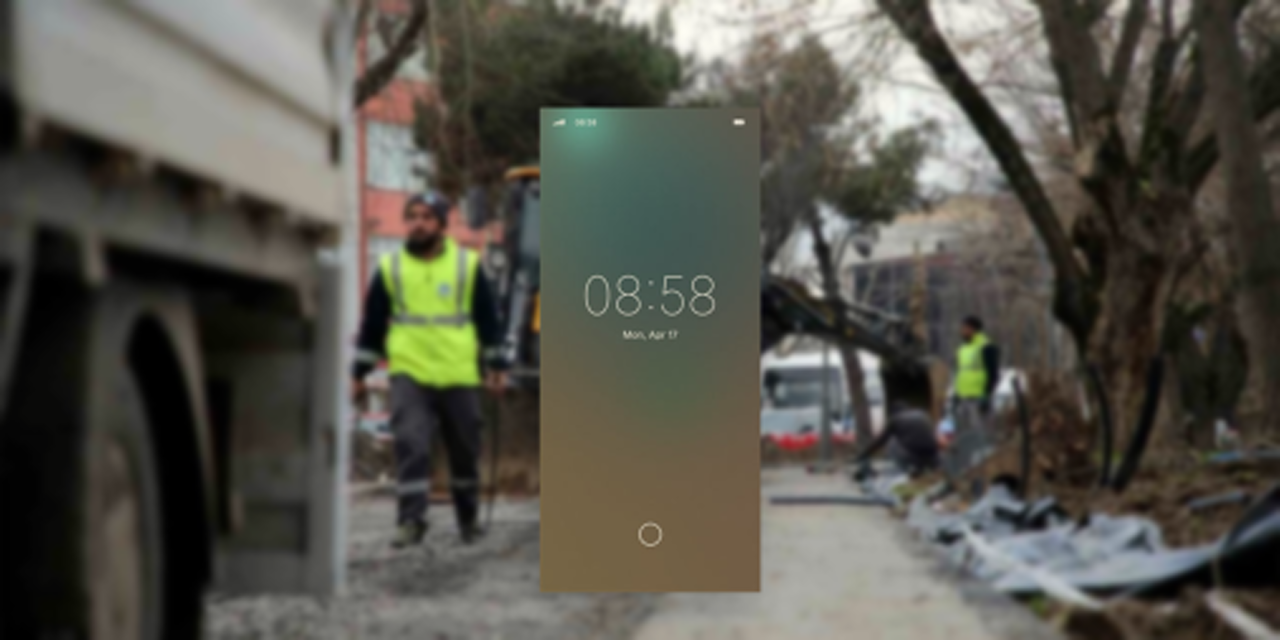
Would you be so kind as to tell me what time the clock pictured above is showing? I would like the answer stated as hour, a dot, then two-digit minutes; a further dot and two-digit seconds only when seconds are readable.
8.58
